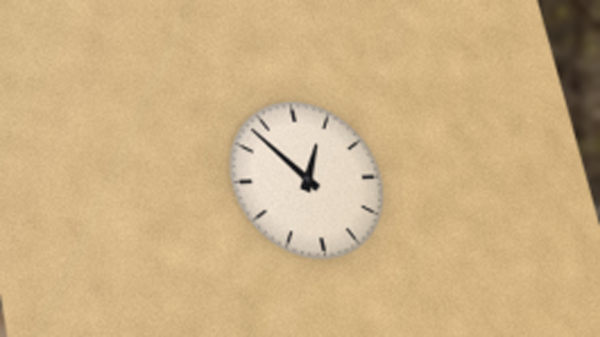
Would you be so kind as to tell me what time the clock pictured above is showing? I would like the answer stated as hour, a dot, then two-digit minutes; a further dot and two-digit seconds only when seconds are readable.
12.53
